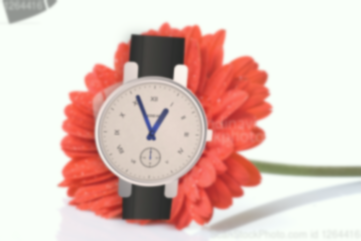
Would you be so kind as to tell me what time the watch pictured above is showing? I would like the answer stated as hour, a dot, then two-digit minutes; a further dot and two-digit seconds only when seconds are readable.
12.56
